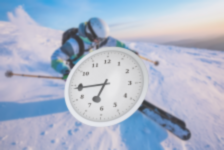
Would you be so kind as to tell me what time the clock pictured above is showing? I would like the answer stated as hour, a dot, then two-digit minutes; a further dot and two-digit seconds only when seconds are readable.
6.44
